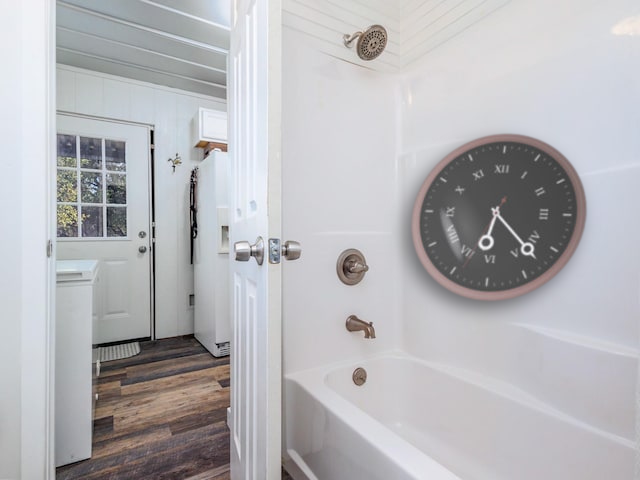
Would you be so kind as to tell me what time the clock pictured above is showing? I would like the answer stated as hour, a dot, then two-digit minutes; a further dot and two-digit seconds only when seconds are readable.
6.22.34
